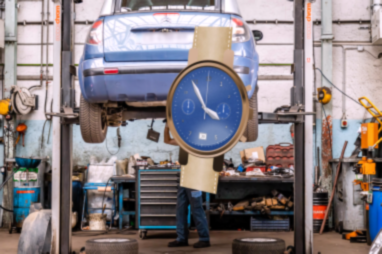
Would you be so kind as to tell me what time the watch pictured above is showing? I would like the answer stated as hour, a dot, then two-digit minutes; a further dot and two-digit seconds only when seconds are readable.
3.54
